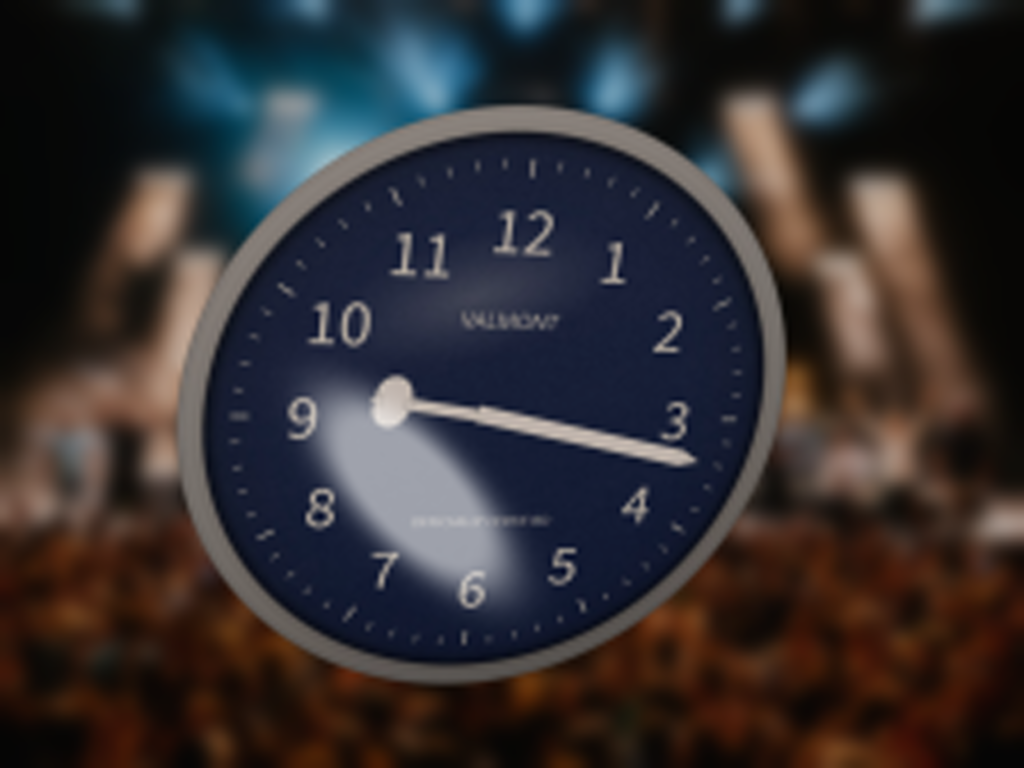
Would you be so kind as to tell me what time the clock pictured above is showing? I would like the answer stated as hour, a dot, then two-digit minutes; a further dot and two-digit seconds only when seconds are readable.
9.17
